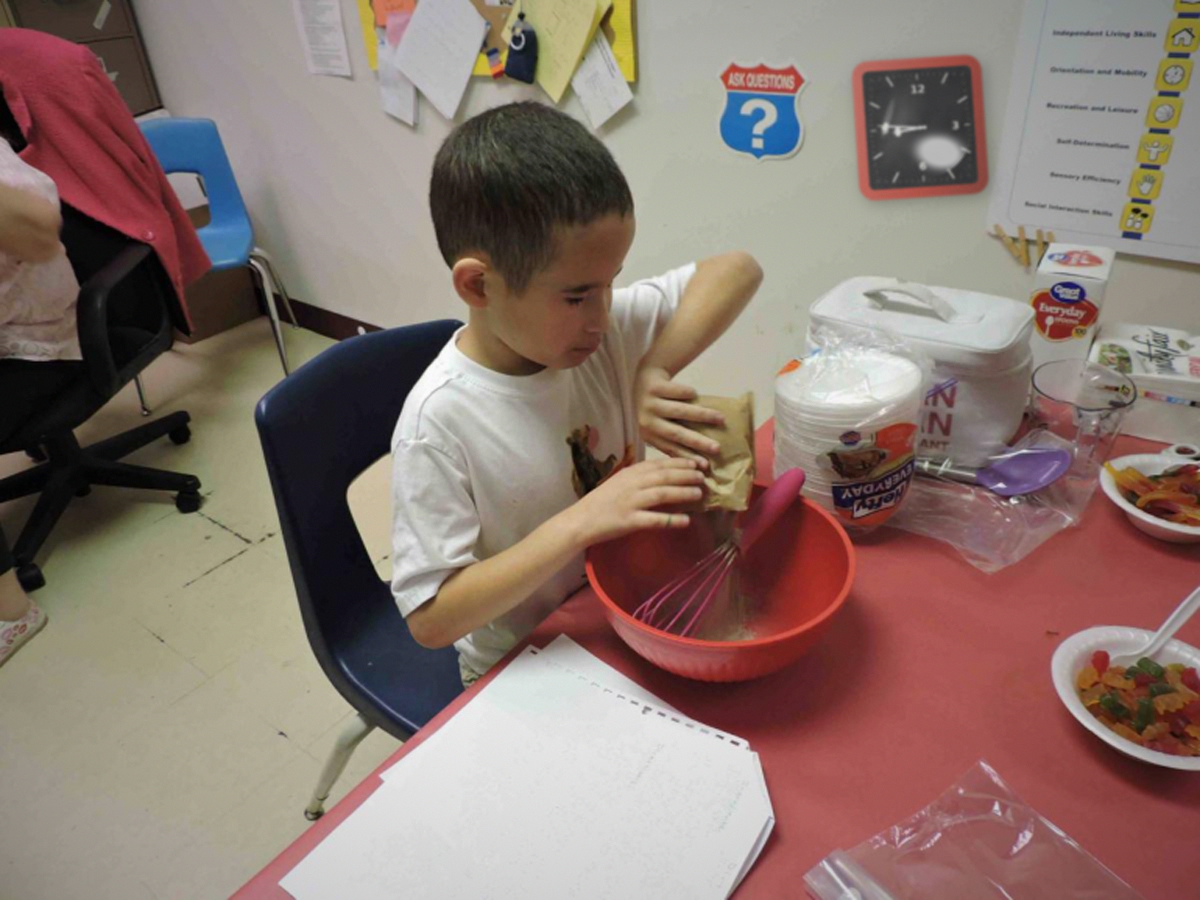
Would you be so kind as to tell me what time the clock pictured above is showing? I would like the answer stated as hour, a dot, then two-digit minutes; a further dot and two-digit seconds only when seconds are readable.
8.46
